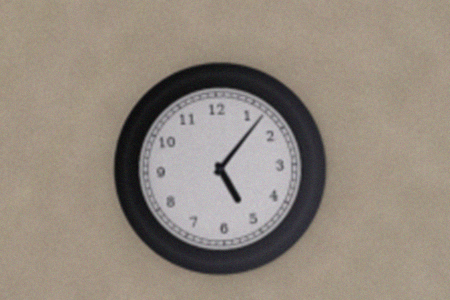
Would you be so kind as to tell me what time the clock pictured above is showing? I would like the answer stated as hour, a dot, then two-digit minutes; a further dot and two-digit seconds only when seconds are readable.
5.07
